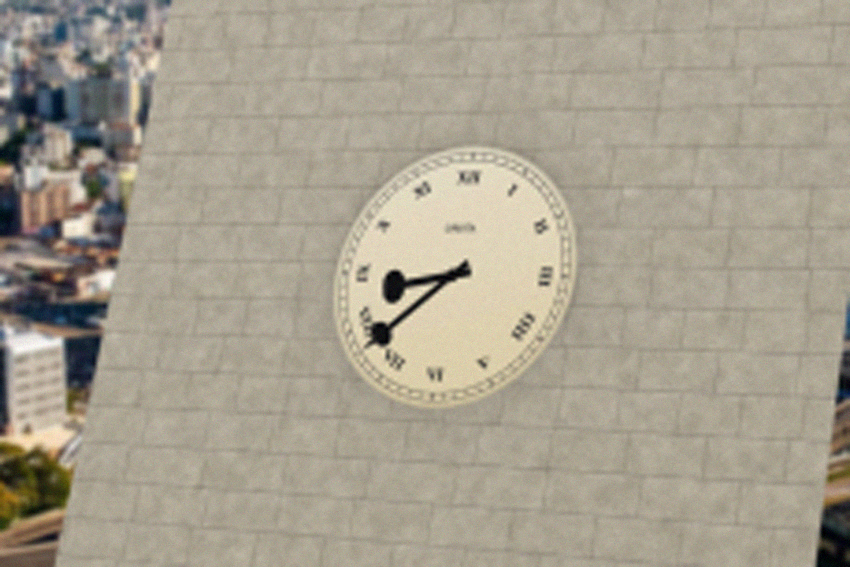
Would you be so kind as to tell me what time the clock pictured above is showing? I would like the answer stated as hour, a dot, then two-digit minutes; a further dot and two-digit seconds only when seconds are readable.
8.38
